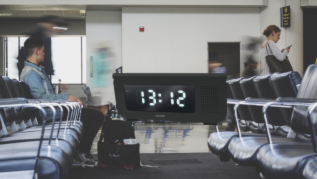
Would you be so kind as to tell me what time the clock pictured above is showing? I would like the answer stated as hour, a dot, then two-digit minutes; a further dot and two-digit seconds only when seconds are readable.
13.12
